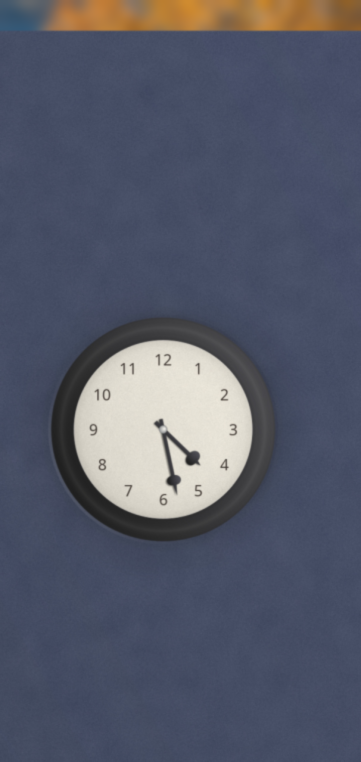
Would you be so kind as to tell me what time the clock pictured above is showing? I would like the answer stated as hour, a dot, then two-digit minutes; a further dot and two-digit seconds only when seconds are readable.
4.28
